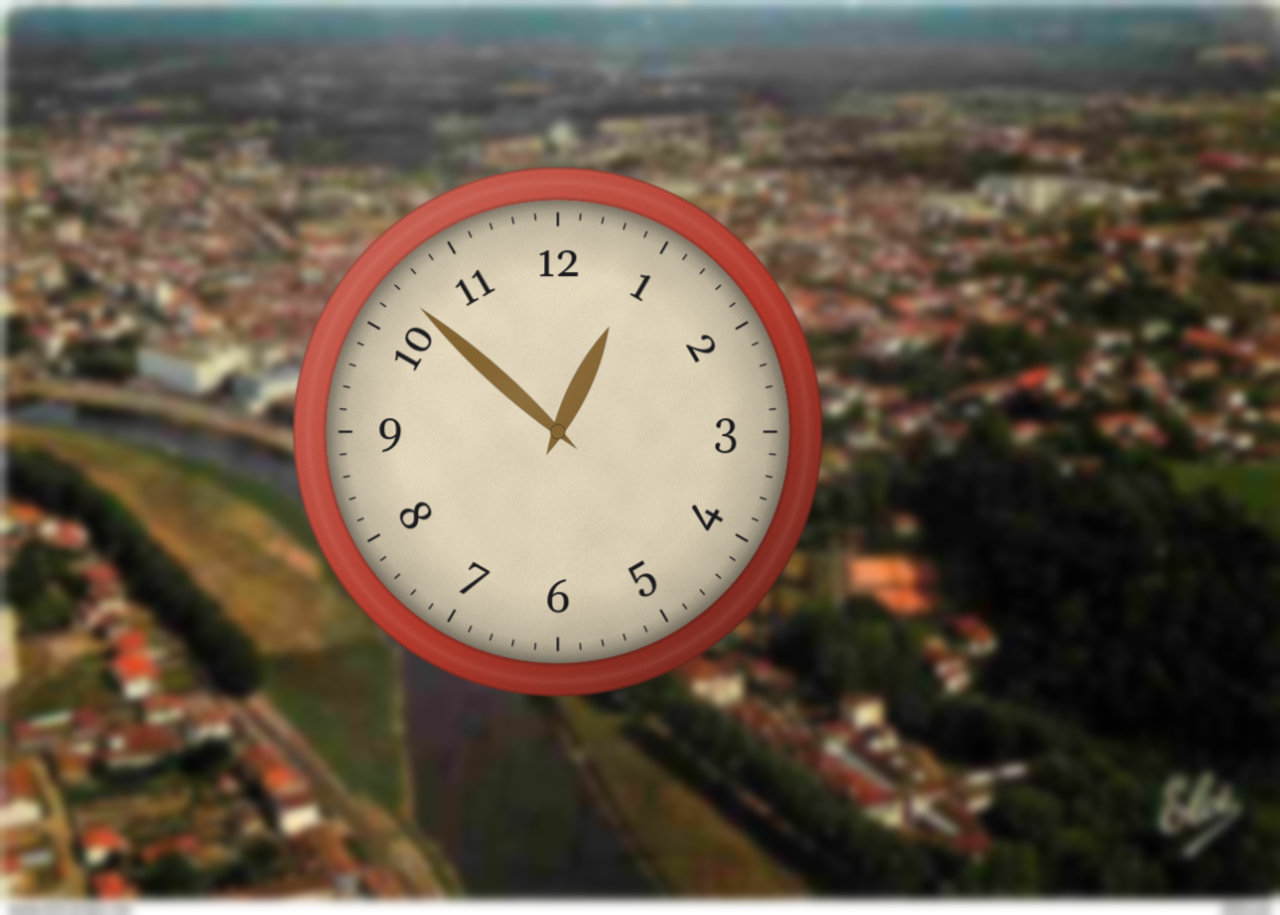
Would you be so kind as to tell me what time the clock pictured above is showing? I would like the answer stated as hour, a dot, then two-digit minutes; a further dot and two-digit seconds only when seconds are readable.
12.52
